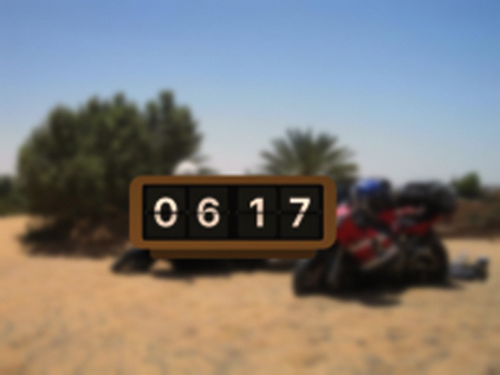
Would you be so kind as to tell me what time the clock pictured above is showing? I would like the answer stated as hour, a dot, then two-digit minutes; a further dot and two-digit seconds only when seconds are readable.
6.17
